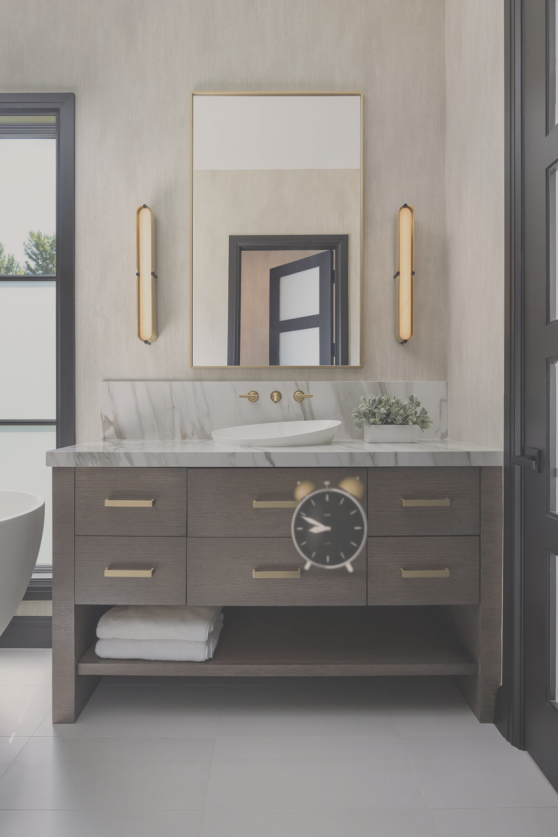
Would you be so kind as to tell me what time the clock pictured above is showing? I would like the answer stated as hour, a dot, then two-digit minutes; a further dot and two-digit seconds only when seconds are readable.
8.49
